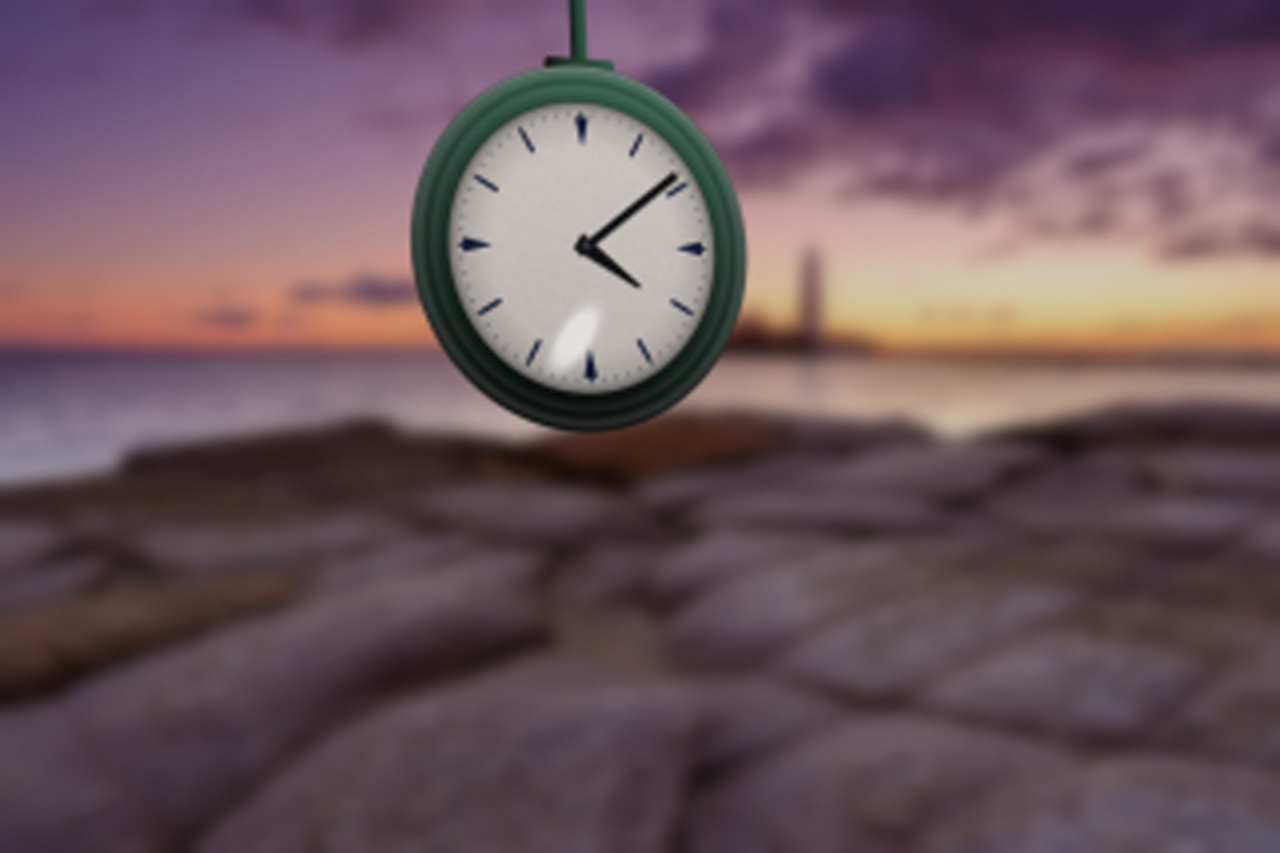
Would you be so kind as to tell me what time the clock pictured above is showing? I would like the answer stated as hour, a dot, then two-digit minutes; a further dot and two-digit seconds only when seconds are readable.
4.09
